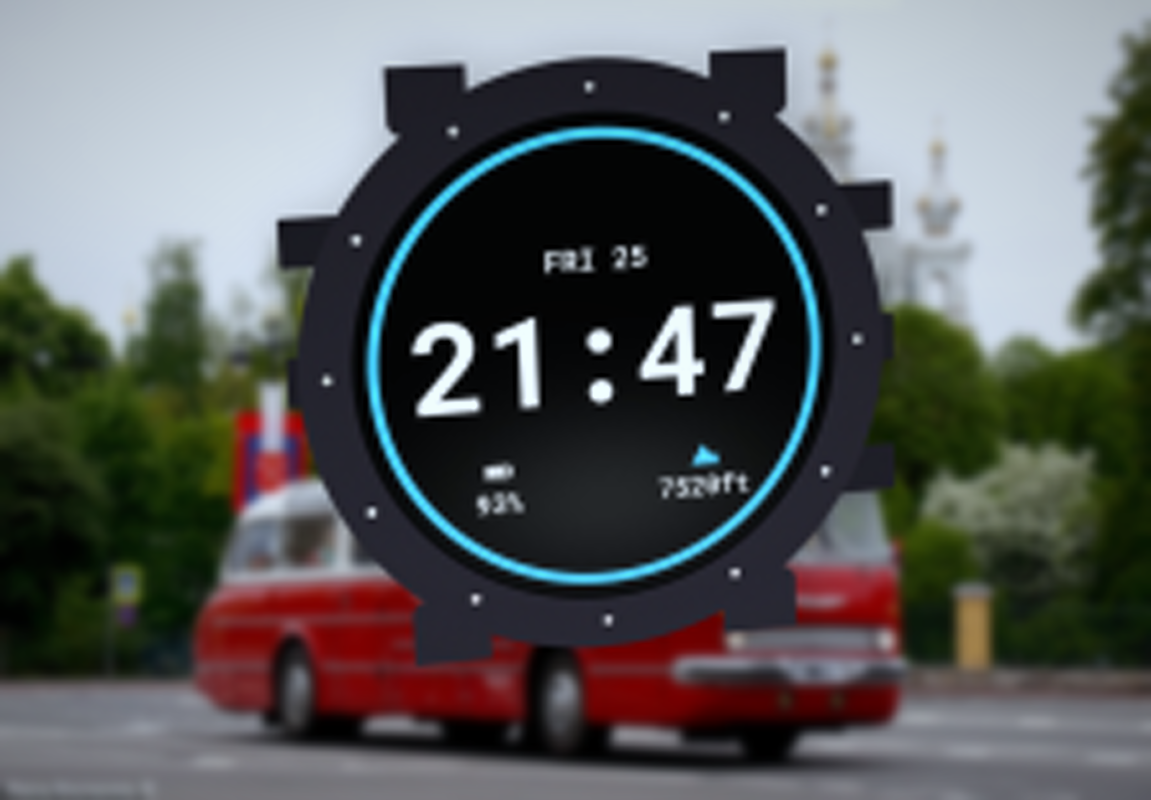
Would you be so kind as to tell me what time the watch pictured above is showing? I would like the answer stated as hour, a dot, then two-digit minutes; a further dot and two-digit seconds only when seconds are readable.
21.47
